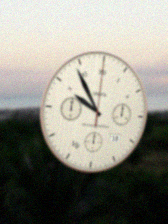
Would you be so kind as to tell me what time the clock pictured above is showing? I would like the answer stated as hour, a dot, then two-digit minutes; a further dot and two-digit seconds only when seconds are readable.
9.54
